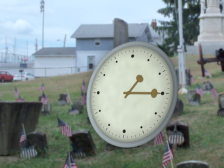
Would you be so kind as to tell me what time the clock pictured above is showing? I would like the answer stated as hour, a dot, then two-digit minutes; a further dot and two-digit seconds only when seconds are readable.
1.15
